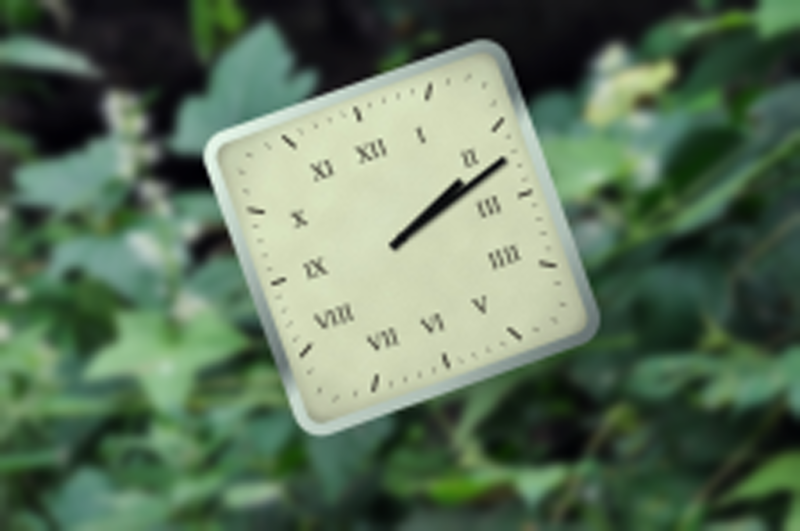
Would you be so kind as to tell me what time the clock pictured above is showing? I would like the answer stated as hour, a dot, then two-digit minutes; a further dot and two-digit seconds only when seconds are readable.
2.12
